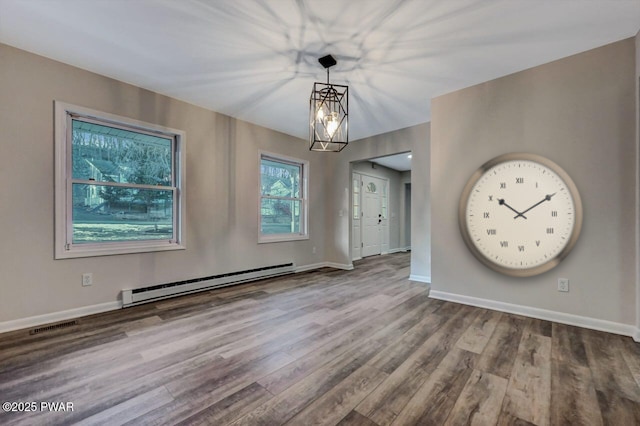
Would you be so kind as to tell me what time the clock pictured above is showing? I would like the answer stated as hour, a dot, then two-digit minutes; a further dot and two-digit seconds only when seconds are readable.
10.10
